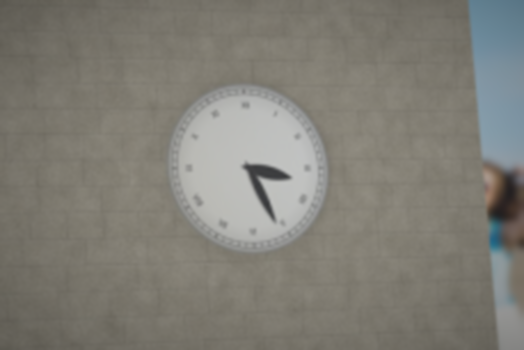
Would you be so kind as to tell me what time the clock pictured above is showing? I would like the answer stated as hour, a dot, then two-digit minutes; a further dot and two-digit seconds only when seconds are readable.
3.26
